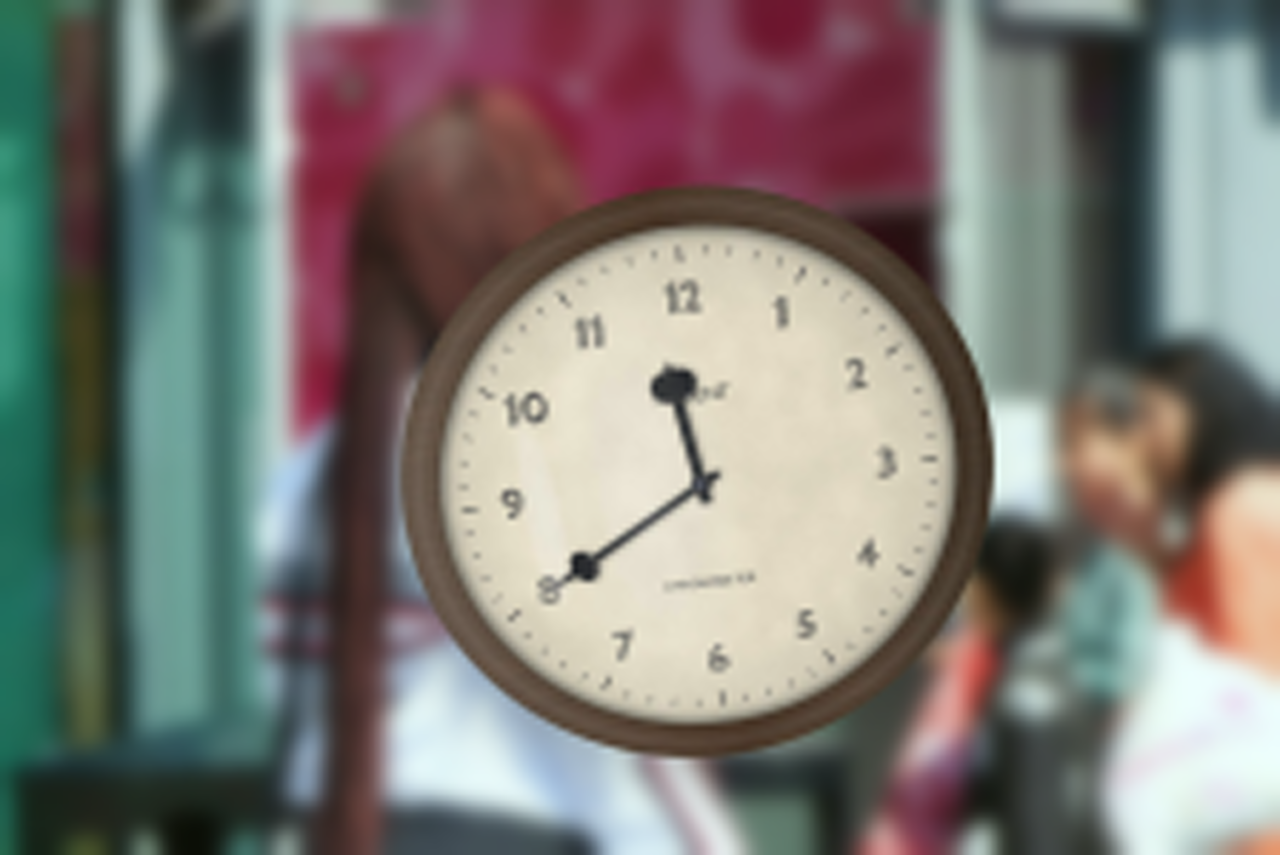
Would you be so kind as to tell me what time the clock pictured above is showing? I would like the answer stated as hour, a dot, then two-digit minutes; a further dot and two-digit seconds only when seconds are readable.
11.40
